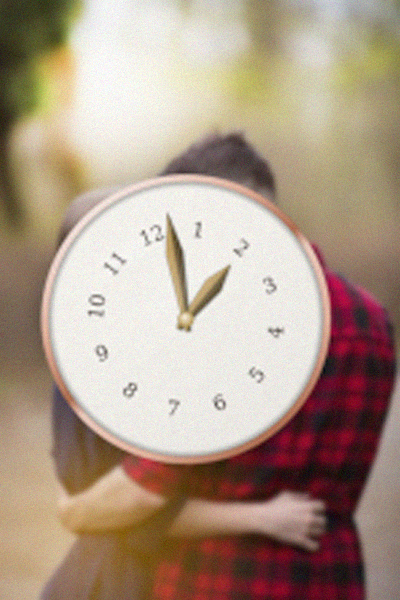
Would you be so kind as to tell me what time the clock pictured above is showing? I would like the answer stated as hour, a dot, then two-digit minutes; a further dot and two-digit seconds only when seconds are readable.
2.02
